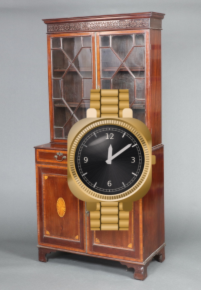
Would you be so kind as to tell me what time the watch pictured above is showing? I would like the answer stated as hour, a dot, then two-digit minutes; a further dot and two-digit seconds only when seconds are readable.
12.09
